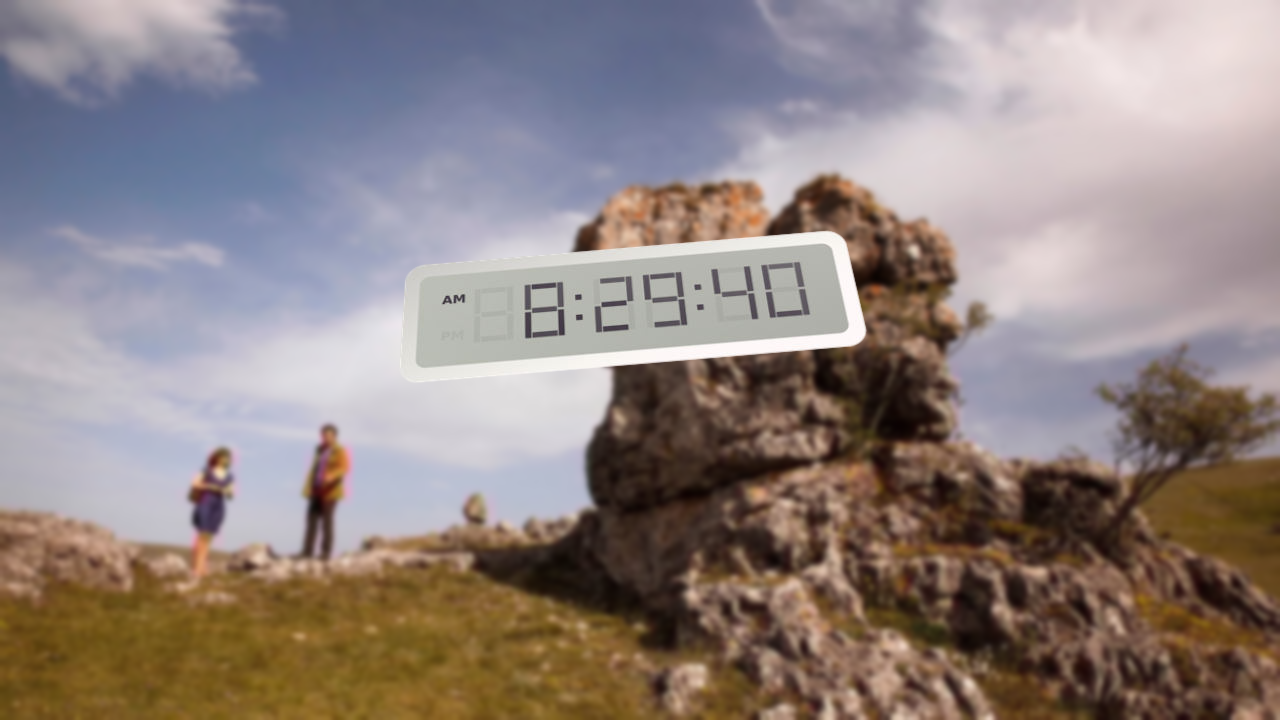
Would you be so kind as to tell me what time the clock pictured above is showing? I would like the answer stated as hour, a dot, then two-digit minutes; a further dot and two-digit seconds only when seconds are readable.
8.29.40
